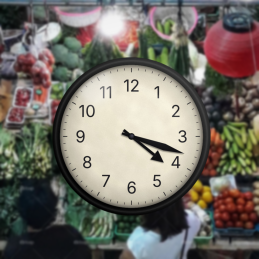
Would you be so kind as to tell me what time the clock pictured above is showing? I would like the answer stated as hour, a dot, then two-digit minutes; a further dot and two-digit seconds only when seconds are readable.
4.18
